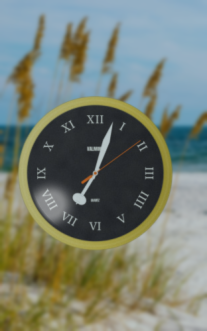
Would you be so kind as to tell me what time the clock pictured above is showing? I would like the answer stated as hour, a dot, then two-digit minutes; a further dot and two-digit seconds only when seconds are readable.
7.03.09
